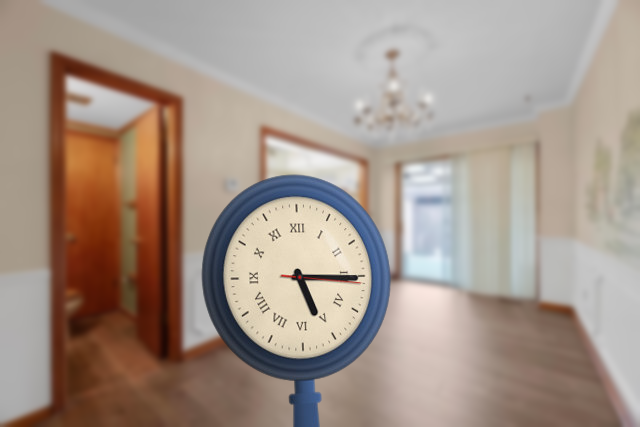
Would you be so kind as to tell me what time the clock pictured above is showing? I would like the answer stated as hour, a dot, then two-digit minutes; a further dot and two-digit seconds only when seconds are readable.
5.15.16
